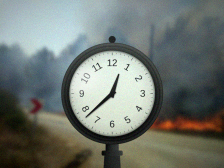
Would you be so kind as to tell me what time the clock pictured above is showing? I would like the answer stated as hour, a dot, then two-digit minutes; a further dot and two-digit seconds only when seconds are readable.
12.38
